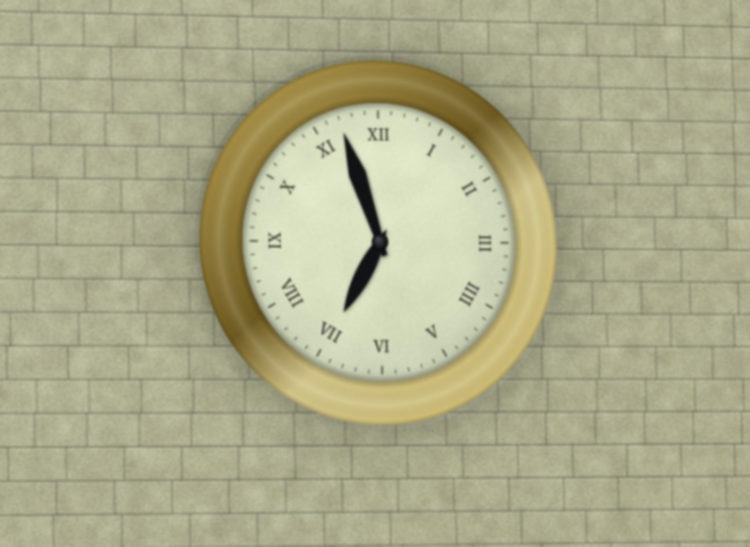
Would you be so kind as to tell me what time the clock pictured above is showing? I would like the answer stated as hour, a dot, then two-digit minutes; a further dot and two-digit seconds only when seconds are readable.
6.57
